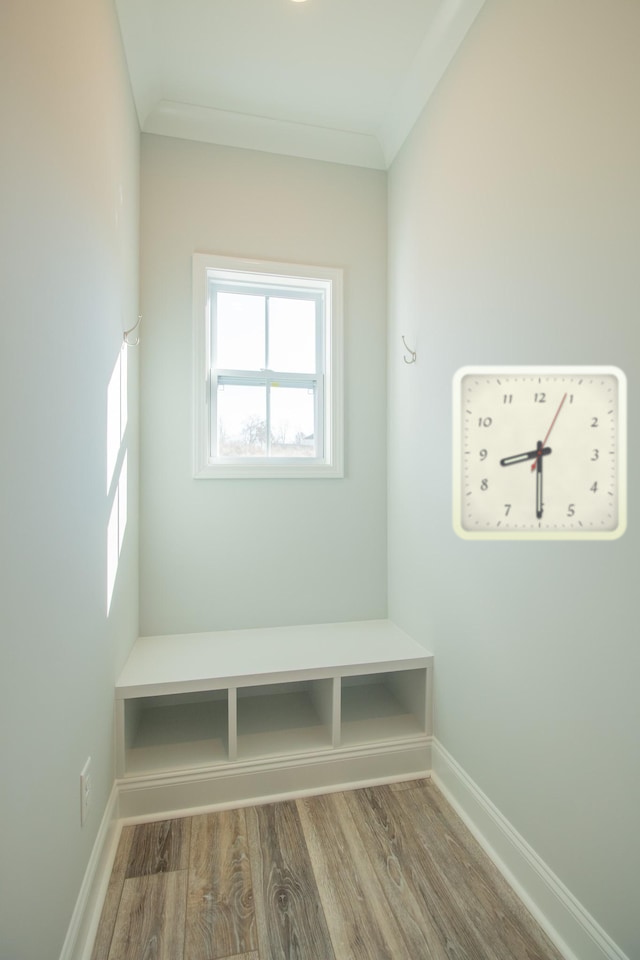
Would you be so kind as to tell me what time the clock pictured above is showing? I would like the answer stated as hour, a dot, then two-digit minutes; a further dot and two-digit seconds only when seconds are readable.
8.30.04
